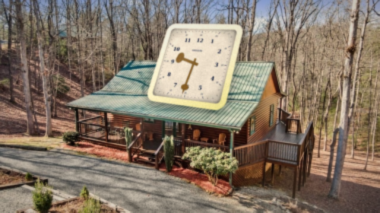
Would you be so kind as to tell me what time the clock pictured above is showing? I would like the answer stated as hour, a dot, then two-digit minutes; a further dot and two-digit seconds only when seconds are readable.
9.31
